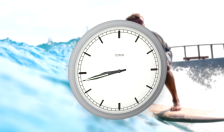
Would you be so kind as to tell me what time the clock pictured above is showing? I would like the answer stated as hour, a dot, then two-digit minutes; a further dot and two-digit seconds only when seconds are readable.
8.43
